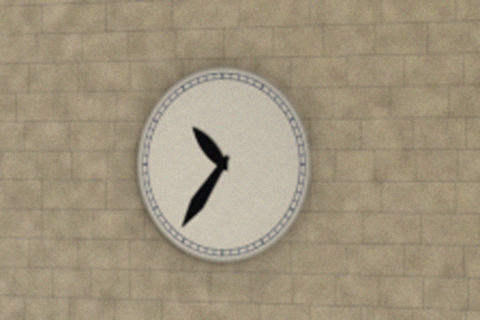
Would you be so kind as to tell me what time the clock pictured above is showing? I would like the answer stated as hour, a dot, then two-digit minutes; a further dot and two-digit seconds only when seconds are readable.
10.36
